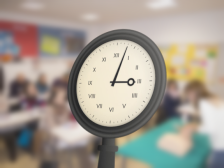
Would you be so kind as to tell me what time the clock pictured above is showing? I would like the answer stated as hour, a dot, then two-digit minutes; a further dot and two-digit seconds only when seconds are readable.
3.03
